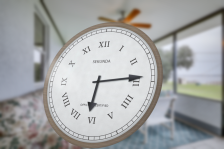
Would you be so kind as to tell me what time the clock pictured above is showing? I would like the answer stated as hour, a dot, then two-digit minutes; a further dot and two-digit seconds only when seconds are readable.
6.14
